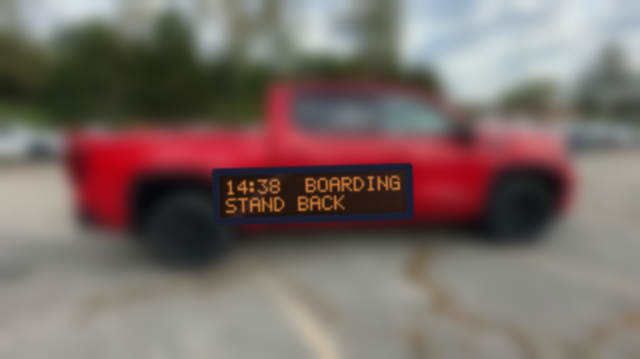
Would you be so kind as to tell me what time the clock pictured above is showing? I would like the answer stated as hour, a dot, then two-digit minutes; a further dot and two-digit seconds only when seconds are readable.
14.38
